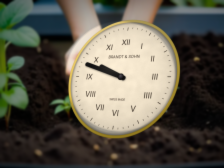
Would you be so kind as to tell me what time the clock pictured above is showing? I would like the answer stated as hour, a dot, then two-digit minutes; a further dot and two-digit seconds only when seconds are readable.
9.48
